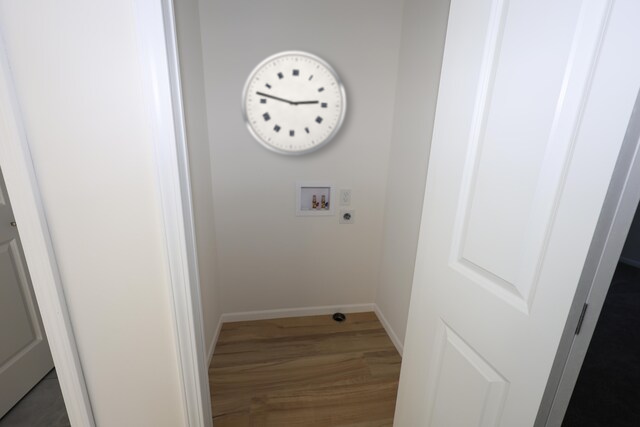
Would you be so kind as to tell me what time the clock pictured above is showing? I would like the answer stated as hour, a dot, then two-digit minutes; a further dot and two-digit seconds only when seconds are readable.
2.47
